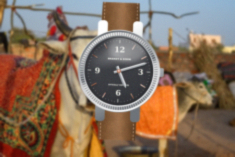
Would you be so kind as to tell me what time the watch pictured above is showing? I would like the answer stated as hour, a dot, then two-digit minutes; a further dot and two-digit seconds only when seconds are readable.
5.12
